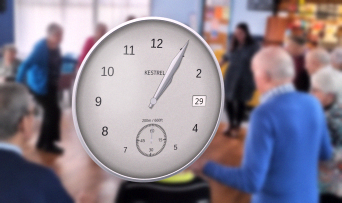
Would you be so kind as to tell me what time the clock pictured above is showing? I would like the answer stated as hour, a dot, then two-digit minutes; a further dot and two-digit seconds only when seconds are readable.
1.05
